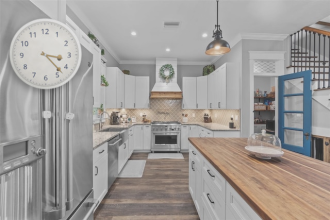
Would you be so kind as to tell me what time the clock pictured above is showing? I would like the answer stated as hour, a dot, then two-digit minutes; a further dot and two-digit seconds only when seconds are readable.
3.23
